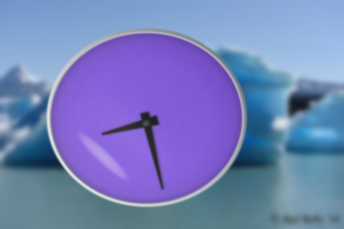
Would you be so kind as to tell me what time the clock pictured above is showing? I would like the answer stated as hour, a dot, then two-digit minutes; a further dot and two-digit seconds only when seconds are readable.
8.28
